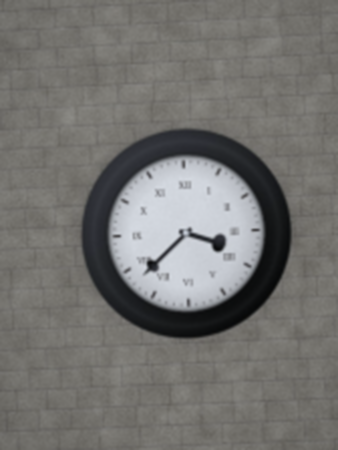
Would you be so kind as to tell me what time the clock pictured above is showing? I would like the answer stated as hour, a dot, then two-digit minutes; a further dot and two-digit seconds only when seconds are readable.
3.38
